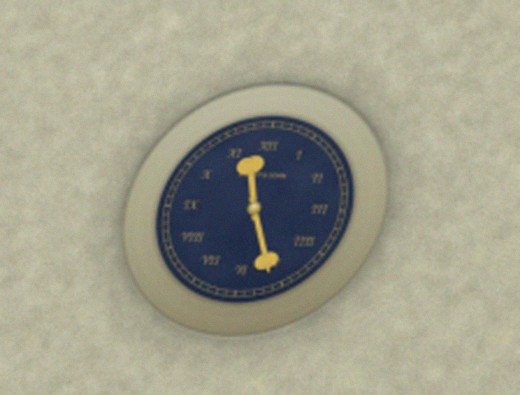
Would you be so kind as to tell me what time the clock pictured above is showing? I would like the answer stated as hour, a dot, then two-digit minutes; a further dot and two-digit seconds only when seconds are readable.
11.26
